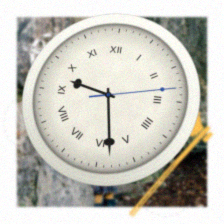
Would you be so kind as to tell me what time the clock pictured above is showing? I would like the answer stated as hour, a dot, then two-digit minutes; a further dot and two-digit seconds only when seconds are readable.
9.28.13
